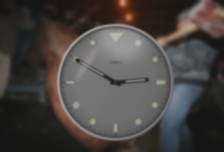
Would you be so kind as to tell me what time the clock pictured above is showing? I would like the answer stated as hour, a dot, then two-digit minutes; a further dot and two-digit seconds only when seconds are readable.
2.50
